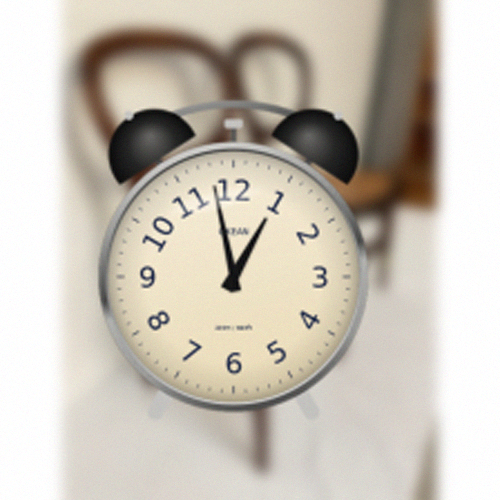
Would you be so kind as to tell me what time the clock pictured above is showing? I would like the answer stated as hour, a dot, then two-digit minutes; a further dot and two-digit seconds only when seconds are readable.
12.58
